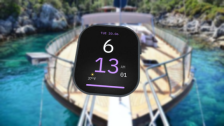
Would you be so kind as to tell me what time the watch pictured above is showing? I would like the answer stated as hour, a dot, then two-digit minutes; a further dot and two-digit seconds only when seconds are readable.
6.13
